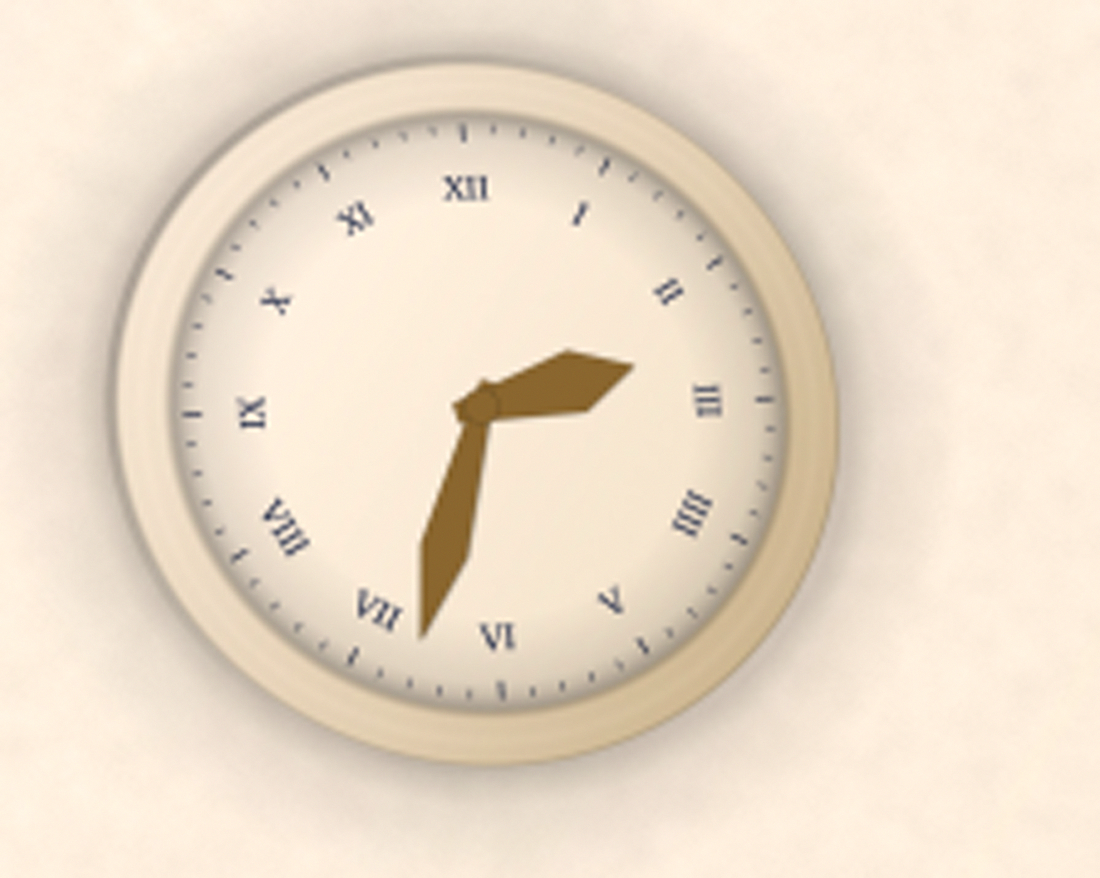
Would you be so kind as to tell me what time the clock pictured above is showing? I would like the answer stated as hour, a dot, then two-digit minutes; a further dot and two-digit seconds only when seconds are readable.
2.33
